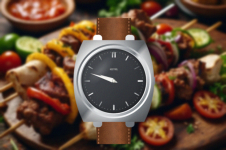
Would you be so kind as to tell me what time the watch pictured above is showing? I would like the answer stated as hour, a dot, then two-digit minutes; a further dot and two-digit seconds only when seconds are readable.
9.48
